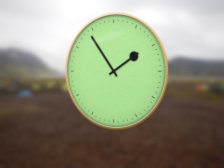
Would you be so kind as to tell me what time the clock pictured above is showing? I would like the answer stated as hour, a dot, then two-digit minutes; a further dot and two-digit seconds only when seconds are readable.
1.54
